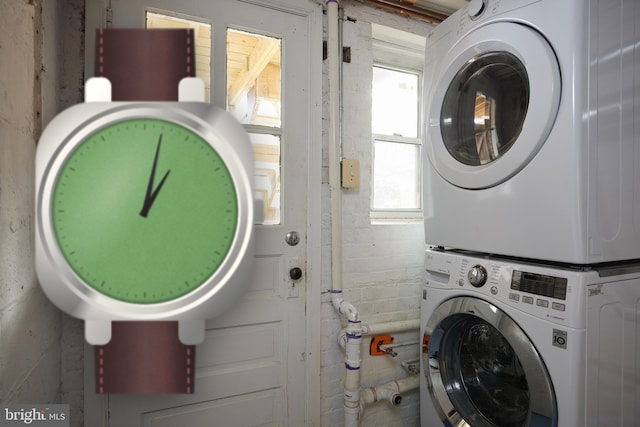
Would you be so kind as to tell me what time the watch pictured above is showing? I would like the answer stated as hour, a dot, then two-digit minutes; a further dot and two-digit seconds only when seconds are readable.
1.02
